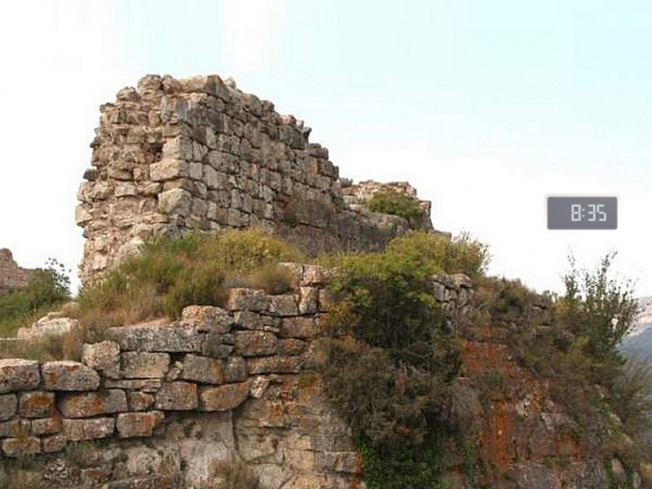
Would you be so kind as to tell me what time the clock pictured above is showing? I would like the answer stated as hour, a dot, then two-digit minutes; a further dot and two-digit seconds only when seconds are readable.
8.35
